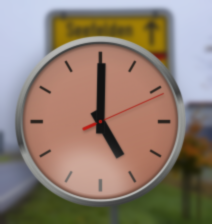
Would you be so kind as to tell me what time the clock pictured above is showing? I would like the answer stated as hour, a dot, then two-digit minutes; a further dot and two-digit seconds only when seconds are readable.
5.00.11
